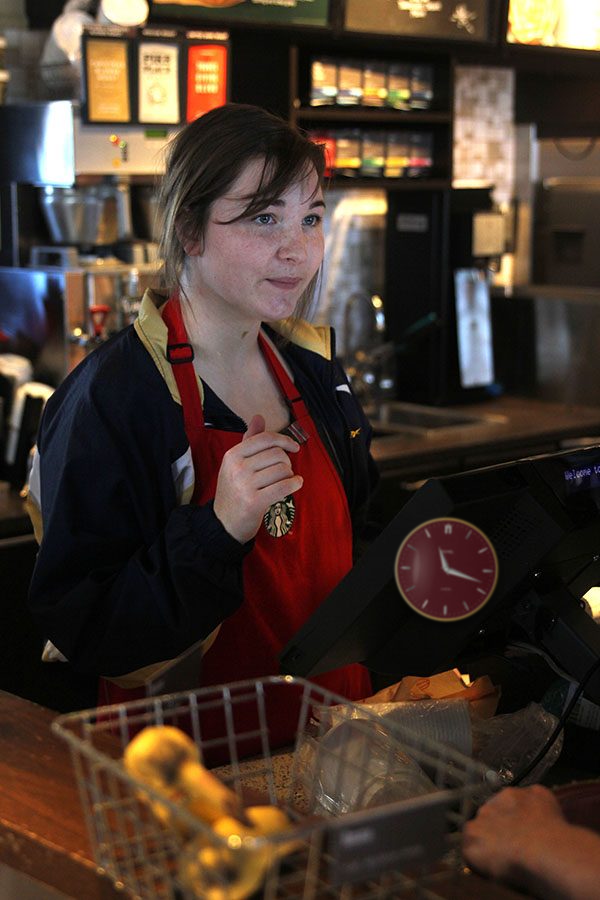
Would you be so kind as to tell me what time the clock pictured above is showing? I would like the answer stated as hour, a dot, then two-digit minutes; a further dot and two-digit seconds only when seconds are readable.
11.18
